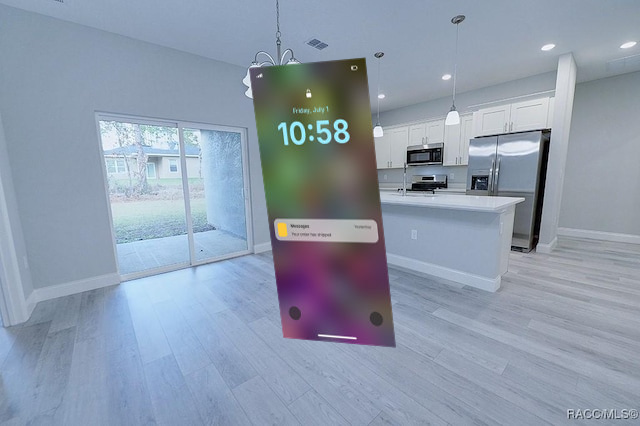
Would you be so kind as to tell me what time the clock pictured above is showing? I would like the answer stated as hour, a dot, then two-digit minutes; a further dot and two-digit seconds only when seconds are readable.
10.58
